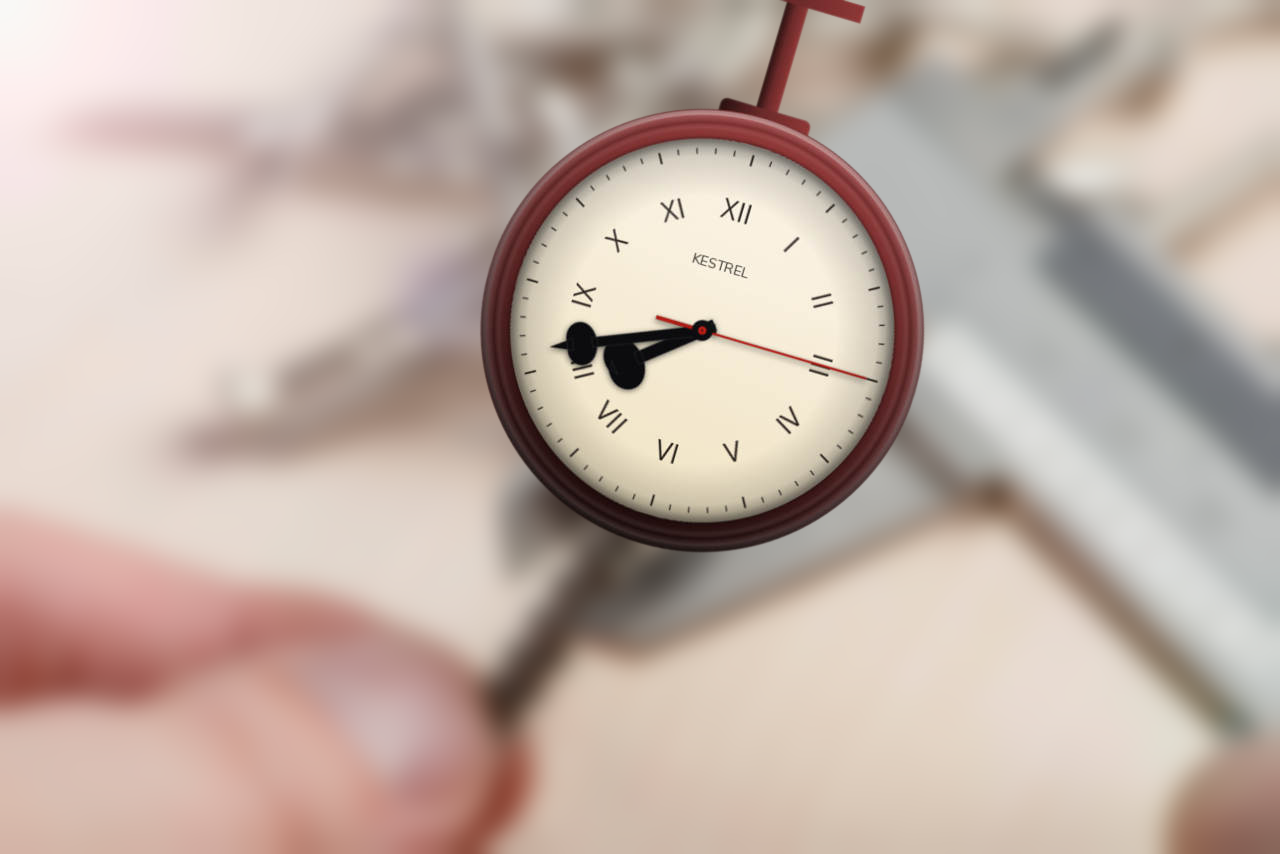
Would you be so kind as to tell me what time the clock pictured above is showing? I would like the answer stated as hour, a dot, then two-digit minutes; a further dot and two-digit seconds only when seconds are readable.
7.41.15
